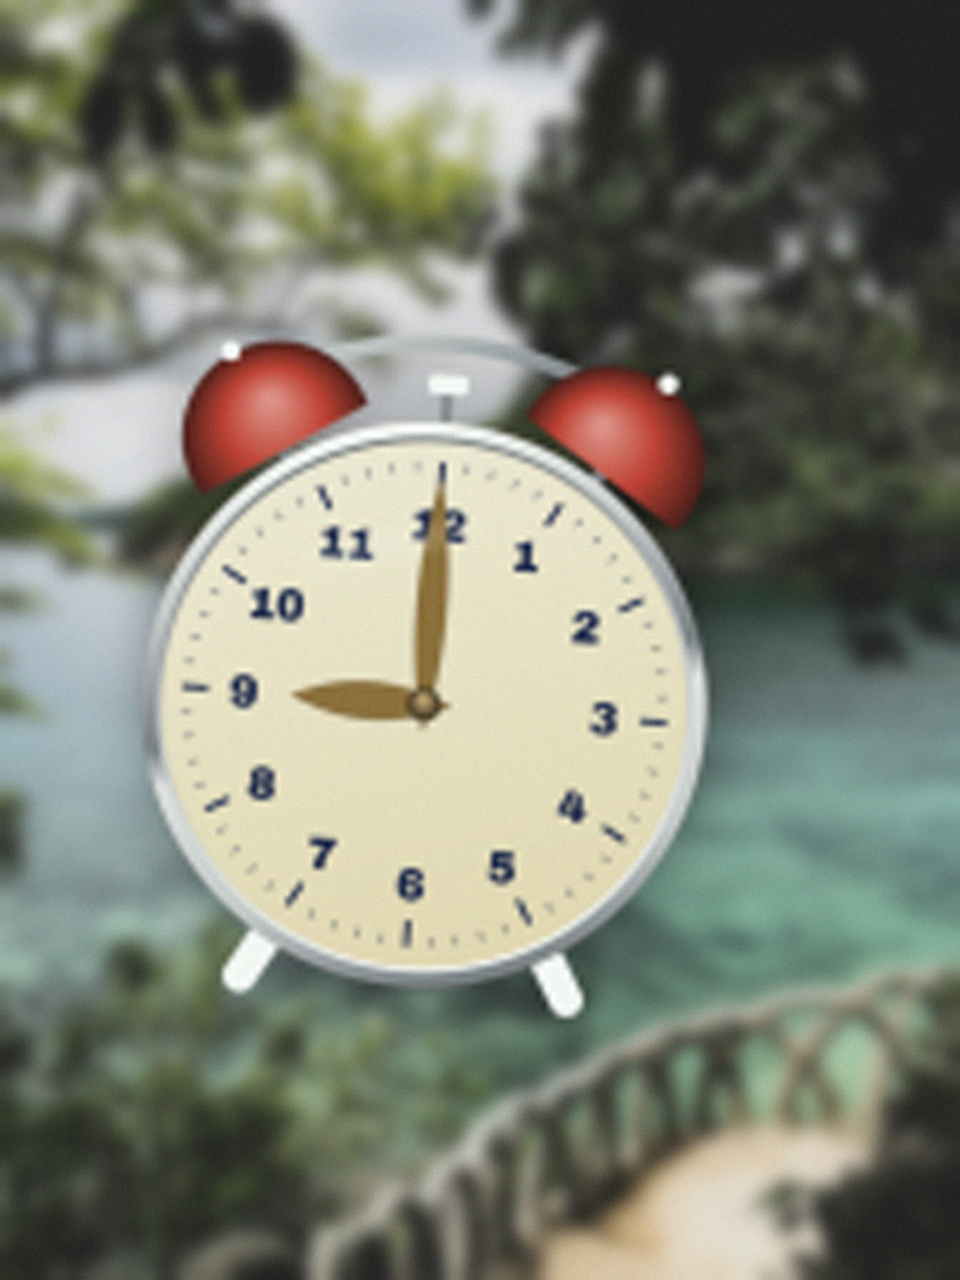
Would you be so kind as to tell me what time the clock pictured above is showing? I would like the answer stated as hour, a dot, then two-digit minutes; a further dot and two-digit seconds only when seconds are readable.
9.00
